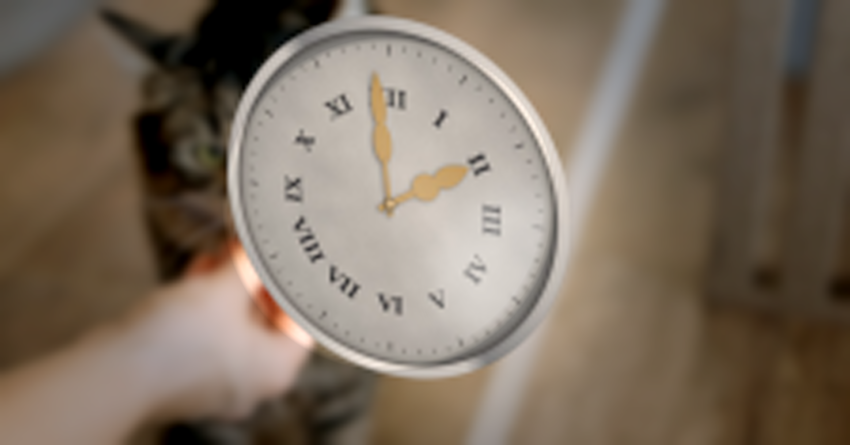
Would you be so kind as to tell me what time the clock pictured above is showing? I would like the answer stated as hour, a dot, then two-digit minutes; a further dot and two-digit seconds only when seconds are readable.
1.59
